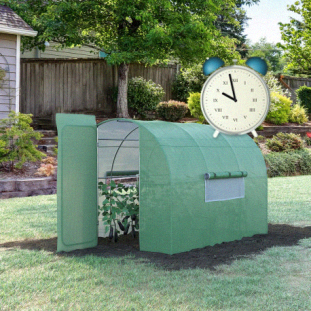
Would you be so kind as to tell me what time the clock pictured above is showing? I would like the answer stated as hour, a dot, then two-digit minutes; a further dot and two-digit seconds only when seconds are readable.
9.58
